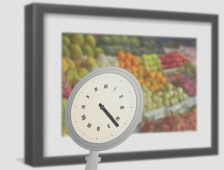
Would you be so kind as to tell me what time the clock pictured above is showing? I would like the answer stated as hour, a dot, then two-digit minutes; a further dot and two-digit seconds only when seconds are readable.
4.22
